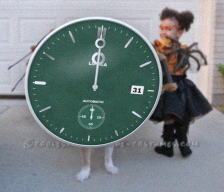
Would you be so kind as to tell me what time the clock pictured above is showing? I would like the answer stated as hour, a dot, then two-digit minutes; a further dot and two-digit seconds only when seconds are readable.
12.00
